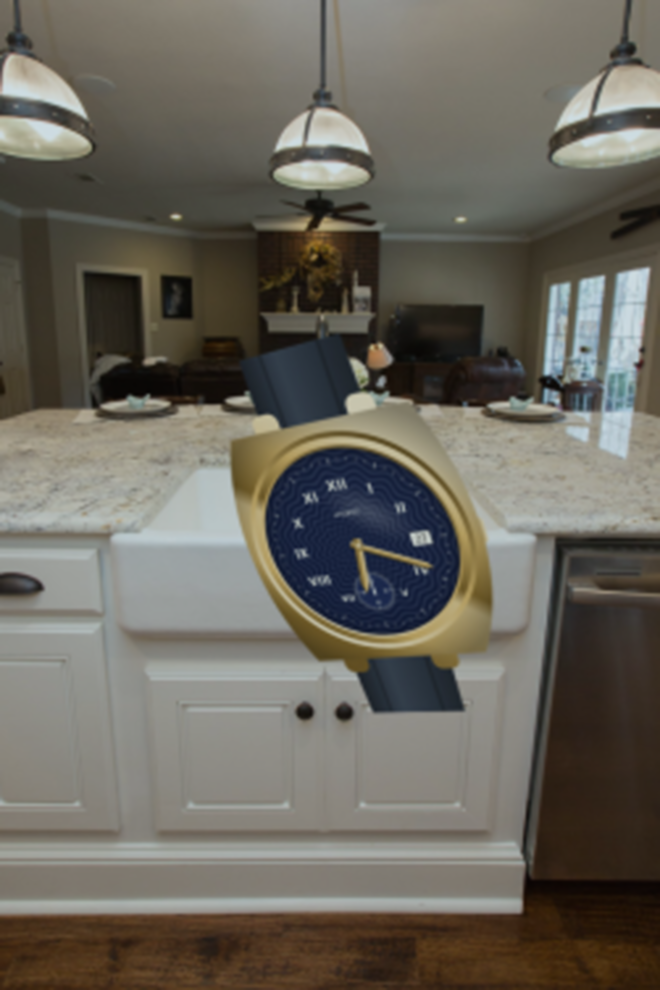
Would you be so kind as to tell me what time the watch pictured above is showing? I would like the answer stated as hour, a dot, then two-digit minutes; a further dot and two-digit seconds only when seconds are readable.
6.19
